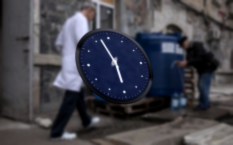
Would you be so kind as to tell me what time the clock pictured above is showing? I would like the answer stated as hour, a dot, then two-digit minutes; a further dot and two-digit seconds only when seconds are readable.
5.57
